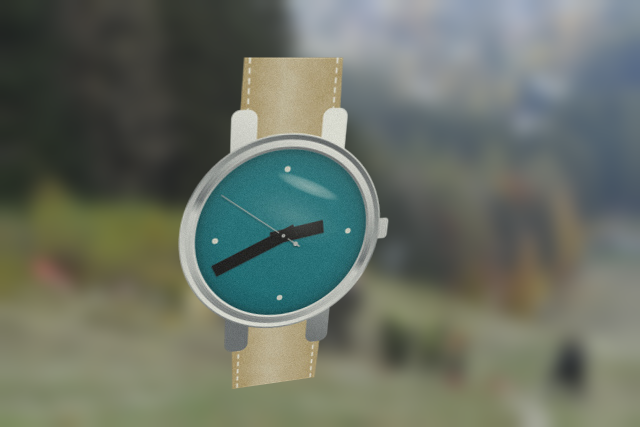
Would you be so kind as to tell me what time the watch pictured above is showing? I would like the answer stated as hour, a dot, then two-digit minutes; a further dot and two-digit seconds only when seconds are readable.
2.40.51
